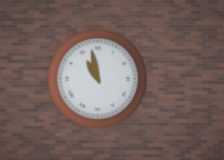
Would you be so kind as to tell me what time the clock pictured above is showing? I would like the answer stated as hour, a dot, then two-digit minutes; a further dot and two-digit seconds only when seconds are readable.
10.58
